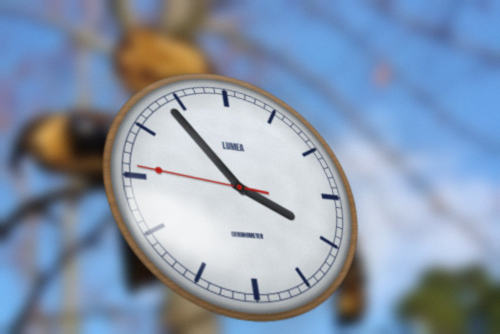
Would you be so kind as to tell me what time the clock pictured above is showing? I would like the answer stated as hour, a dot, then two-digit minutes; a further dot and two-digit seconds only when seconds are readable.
3.53.46
